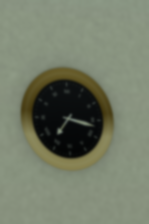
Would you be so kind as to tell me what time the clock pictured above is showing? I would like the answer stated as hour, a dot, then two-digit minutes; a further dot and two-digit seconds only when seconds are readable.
7.17
